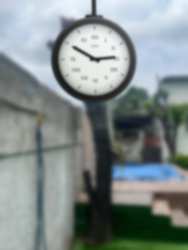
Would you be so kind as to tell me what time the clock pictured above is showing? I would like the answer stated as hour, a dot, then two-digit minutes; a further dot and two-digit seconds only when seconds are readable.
2.50
